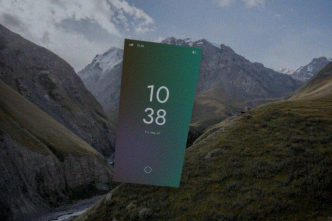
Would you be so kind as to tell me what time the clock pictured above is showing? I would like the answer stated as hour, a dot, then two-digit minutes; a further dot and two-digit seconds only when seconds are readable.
10.38
